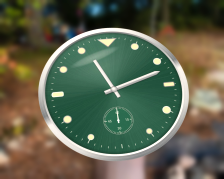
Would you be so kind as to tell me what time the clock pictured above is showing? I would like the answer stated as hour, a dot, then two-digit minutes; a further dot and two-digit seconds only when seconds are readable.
11.12
